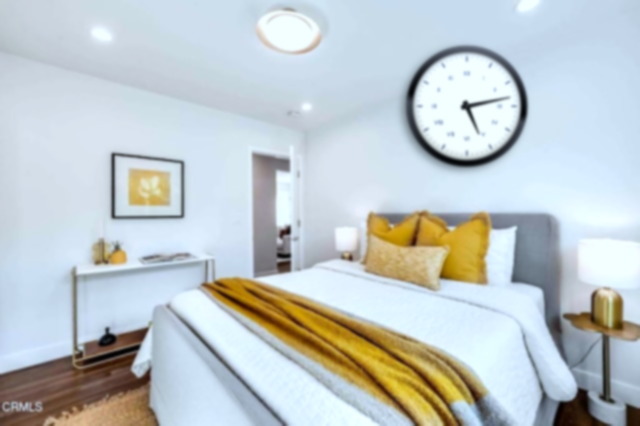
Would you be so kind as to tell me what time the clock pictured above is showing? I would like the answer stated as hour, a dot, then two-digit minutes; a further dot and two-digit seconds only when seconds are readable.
5.13
